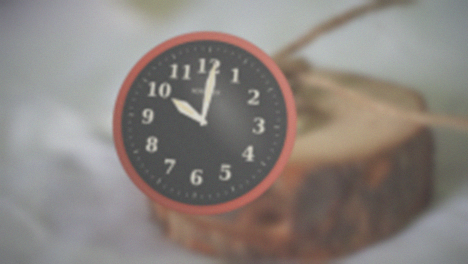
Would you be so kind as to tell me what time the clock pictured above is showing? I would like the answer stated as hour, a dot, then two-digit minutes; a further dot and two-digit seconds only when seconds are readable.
10.01
